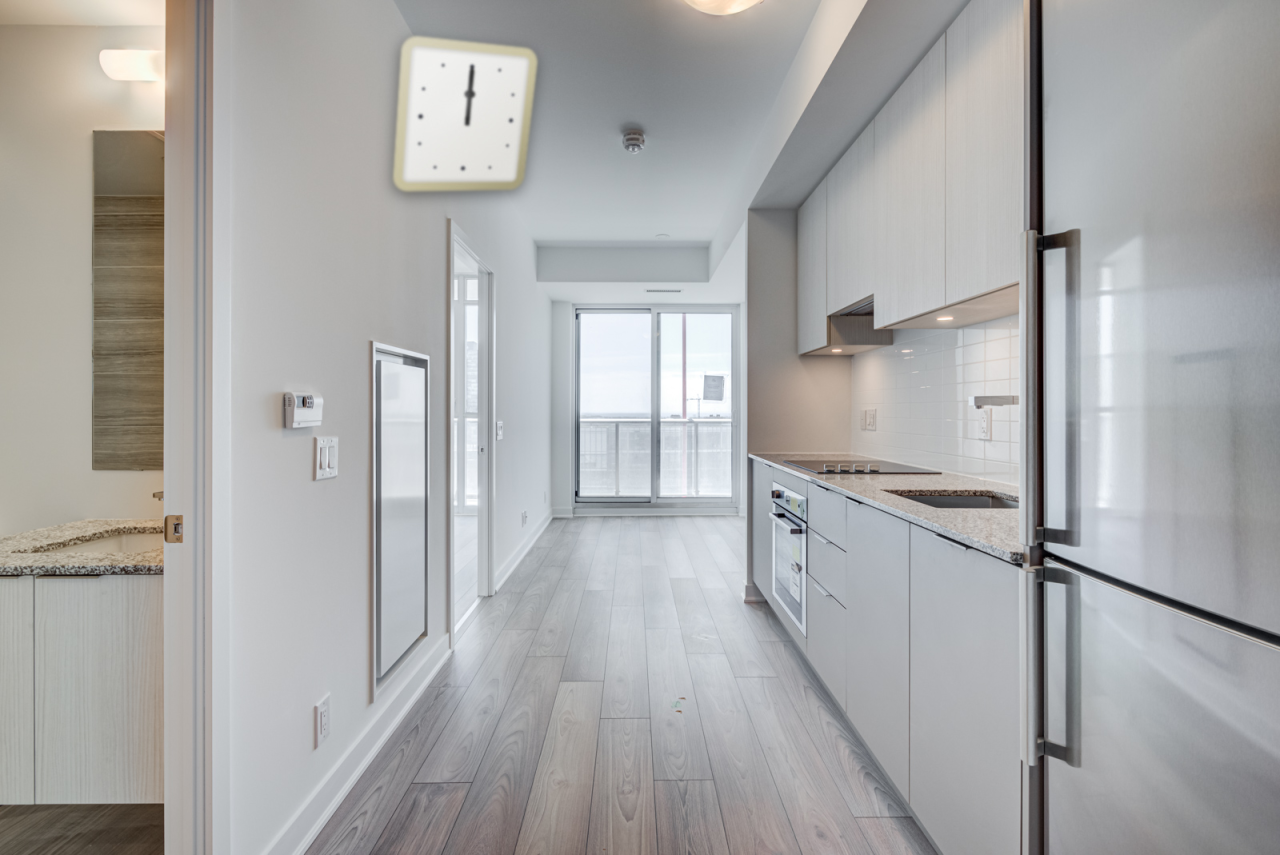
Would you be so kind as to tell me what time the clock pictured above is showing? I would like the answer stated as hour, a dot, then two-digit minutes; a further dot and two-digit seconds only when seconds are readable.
12.00
